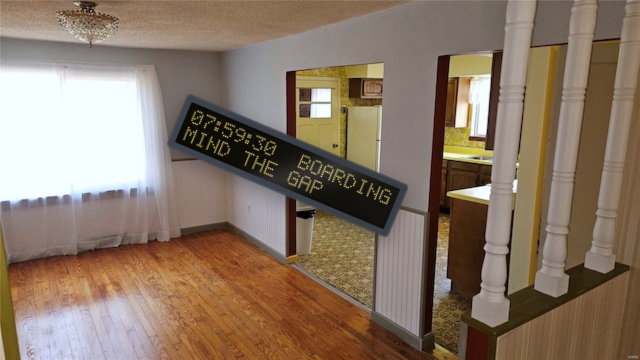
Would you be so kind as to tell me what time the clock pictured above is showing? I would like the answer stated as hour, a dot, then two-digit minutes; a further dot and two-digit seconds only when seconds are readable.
7.59.30
